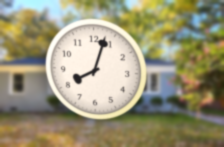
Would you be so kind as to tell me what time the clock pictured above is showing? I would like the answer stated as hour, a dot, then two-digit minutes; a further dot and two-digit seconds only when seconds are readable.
8.03
